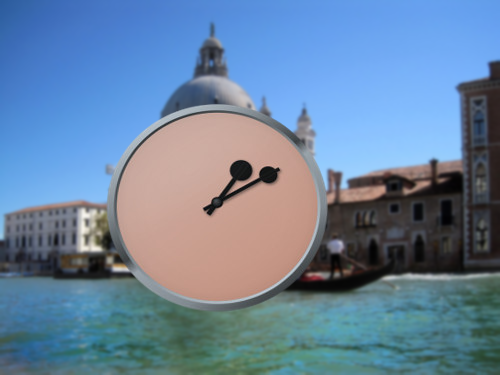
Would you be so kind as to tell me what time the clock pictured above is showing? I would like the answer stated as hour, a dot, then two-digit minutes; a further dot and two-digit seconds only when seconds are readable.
1.10
